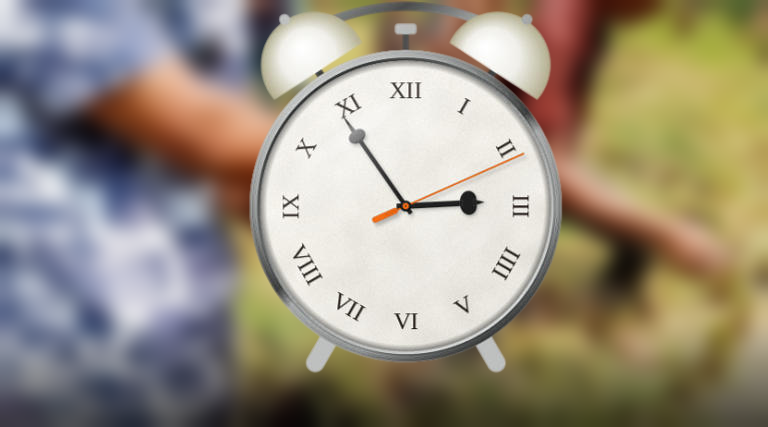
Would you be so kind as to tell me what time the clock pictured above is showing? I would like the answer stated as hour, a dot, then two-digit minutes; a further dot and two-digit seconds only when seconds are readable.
2.54.11
